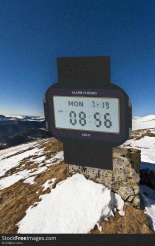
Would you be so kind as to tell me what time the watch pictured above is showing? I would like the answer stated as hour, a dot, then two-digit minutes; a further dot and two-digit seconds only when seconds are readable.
8.56
